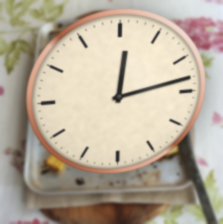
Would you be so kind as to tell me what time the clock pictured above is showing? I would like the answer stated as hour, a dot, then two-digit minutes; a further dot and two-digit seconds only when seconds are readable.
12.13
